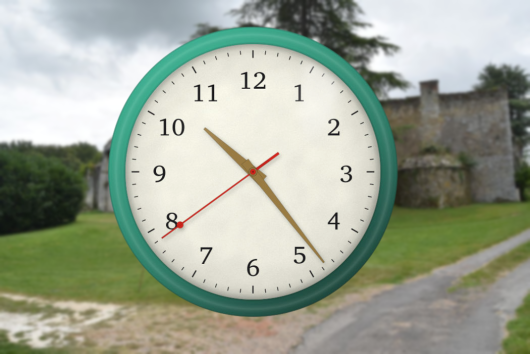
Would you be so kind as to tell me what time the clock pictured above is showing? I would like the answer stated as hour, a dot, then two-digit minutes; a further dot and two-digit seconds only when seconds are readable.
10.23.39
